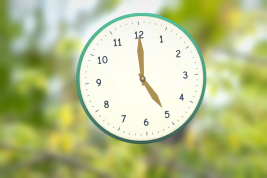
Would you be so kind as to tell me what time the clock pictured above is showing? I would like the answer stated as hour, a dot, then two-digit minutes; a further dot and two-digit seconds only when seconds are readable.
5.00
